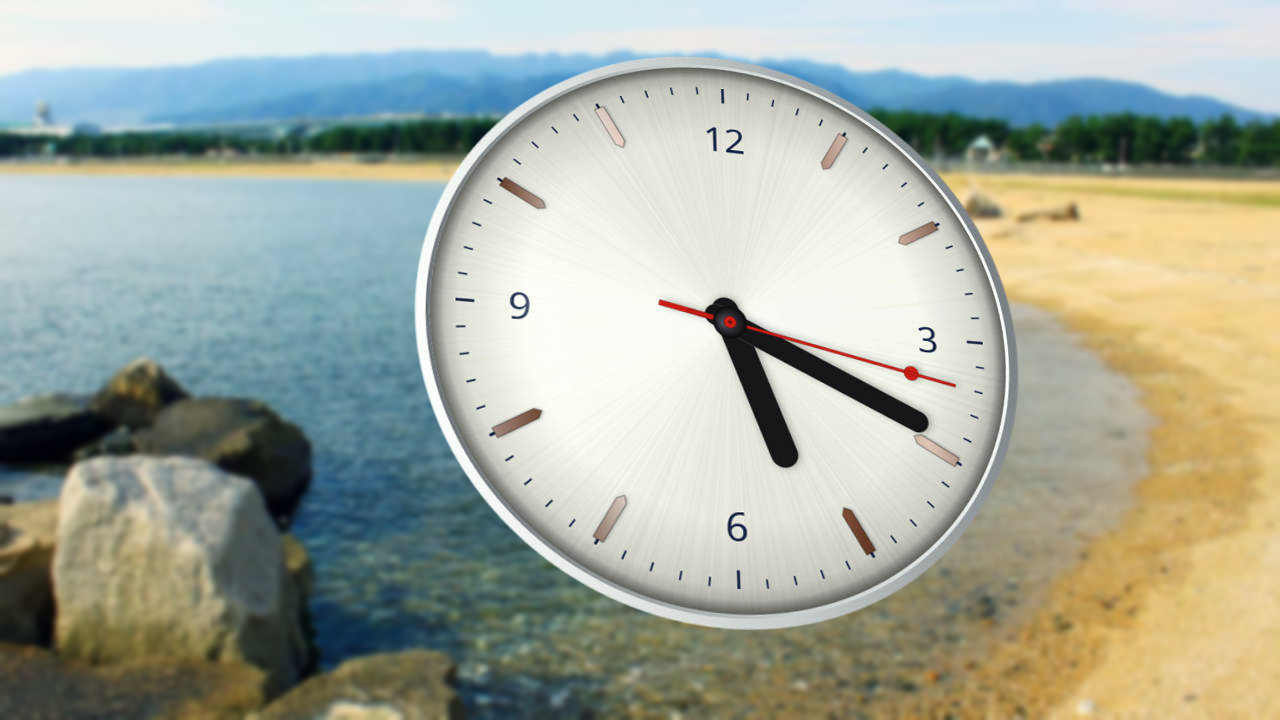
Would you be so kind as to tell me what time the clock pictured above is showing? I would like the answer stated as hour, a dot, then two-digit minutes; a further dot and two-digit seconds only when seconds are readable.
5.19.17
